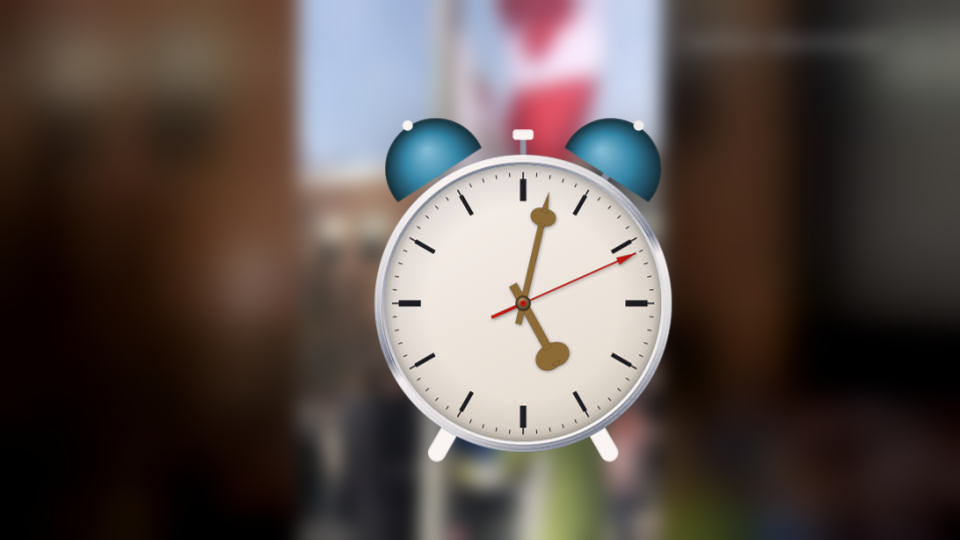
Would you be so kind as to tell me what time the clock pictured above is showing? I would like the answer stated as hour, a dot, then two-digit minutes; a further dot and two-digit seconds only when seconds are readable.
5.02.11
